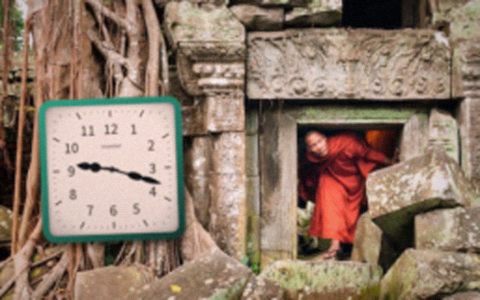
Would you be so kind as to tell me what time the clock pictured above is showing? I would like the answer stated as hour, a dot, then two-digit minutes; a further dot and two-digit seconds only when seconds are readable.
9.18
